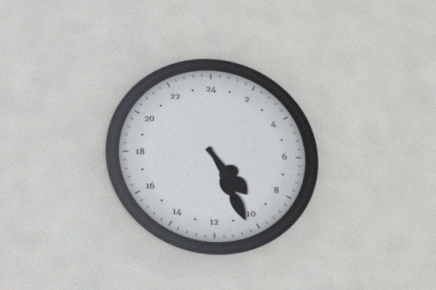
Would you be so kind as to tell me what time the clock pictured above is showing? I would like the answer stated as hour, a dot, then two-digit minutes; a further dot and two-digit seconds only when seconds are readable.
9.26
